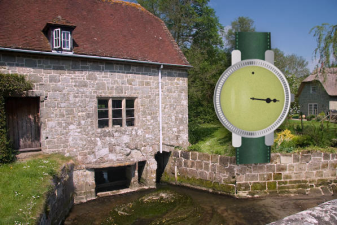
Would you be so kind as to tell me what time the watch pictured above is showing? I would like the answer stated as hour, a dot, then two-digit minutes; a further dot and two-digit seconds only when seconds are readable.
3.16
